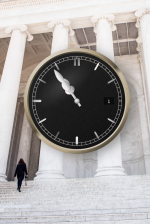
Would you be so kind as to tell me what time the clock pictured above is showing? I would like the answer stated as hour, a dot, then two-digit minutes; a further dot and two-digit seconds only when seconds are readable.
10.54
